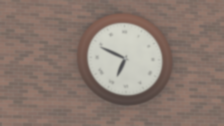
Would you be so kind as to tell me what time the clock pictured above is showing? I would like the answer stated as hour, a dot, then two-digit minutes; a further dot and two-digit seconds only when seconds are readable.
6.49
